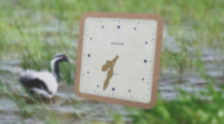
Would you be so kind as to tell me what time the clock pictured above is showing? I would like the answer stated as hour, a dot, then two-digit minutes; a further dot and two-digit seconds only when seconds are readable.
7.33
